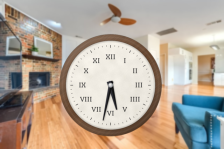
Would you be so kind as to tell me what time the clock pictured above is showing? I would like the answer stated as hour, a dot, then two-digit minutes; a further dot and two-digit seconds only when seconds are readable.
5.32
